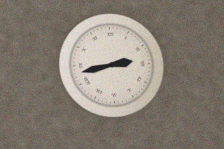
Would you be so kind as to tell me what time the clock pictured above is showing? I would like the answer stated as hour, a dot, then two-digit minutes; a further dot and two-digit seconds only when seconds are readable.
2.43
